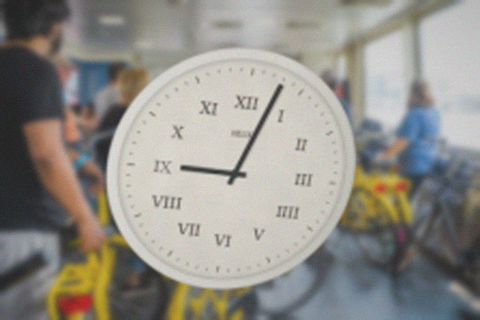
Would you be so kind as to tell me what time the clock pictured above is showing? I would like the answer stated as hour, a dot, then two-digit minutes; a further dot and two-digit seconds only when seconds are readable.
9.03
